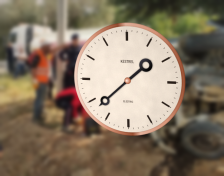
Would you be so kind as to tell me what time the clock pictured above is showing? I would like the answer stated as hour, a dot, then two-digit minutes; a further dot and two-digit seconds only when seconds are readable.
1.38
